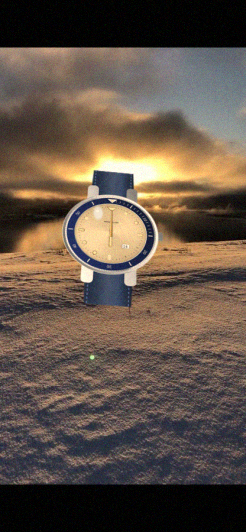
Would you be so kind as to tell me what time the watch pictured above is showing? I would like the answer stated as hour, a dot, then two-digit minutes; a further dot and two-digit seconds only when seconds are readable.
6.00
